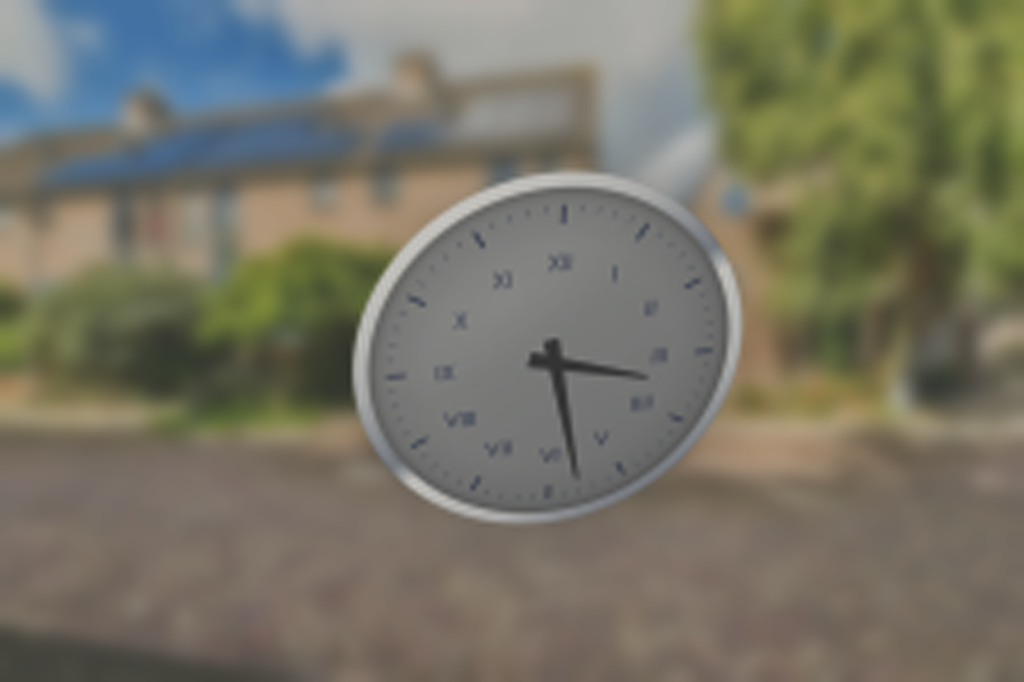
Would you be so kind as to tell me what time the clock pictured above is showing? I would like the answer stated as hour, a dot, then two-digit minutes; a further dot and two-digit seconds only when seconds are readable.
3.28
